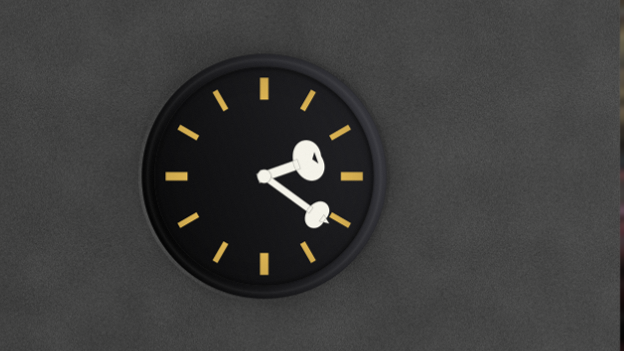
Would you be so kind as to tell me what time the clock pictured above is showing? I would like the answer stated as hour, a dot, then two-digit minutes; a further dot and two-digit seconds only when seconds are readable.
2.21
